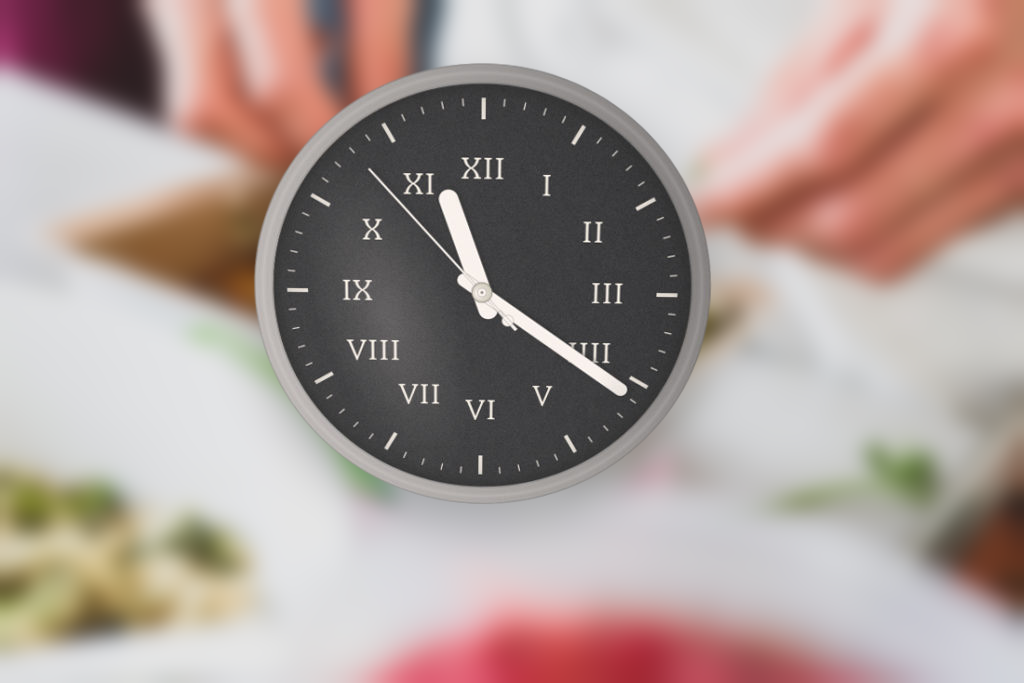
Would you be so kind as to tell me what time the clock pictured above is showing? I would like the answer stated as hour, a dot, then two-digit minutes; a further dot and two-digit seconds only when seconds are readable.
11.20.53
